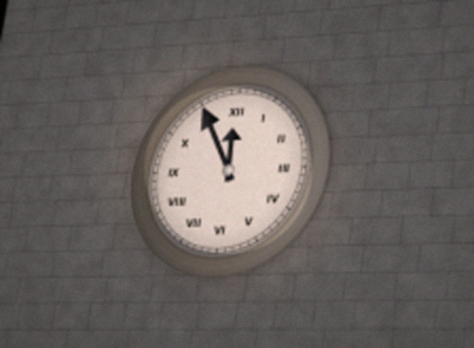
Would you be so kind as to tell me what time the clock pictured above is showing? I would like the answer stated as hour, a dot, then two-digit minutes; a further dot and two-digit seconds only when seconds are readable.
11.55
